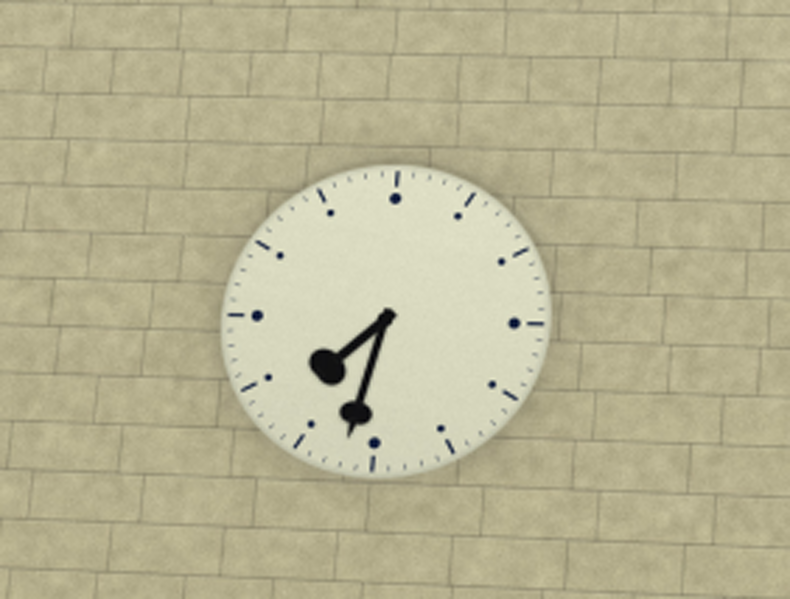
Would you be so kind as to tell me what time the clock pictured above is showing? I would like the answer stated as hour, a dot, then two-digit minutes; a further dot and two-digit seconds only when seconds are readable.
7.32
